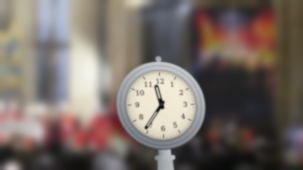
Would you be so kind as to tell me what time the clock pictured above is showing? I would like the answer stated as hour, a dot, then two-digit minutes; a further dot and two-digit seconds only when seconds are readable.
11.36
